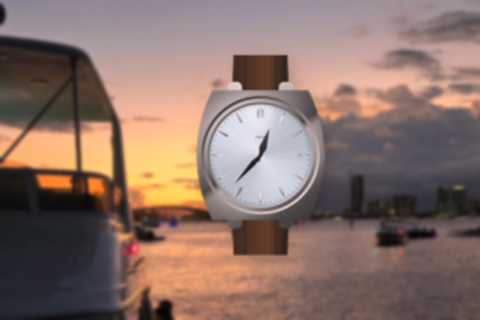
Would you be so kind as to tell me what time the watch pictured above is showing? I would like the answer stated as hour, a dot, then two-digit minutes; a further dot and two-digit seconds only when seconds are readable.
12.37
